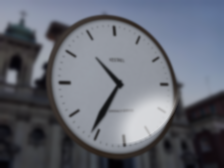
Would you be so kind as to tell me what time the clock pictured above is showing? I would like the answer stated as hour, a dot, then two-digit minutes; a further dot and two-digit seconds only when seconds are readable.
10.36
